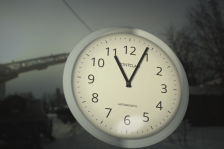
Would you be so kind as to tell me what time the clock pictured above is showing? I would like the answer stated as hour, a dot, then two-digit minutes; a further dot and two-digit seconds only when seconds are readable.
11.04
